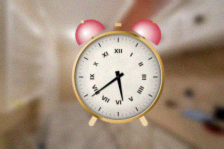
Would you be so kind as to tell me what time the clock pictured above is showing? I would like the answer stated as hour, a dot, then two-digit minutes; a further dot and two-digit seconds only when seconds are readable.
5.39
